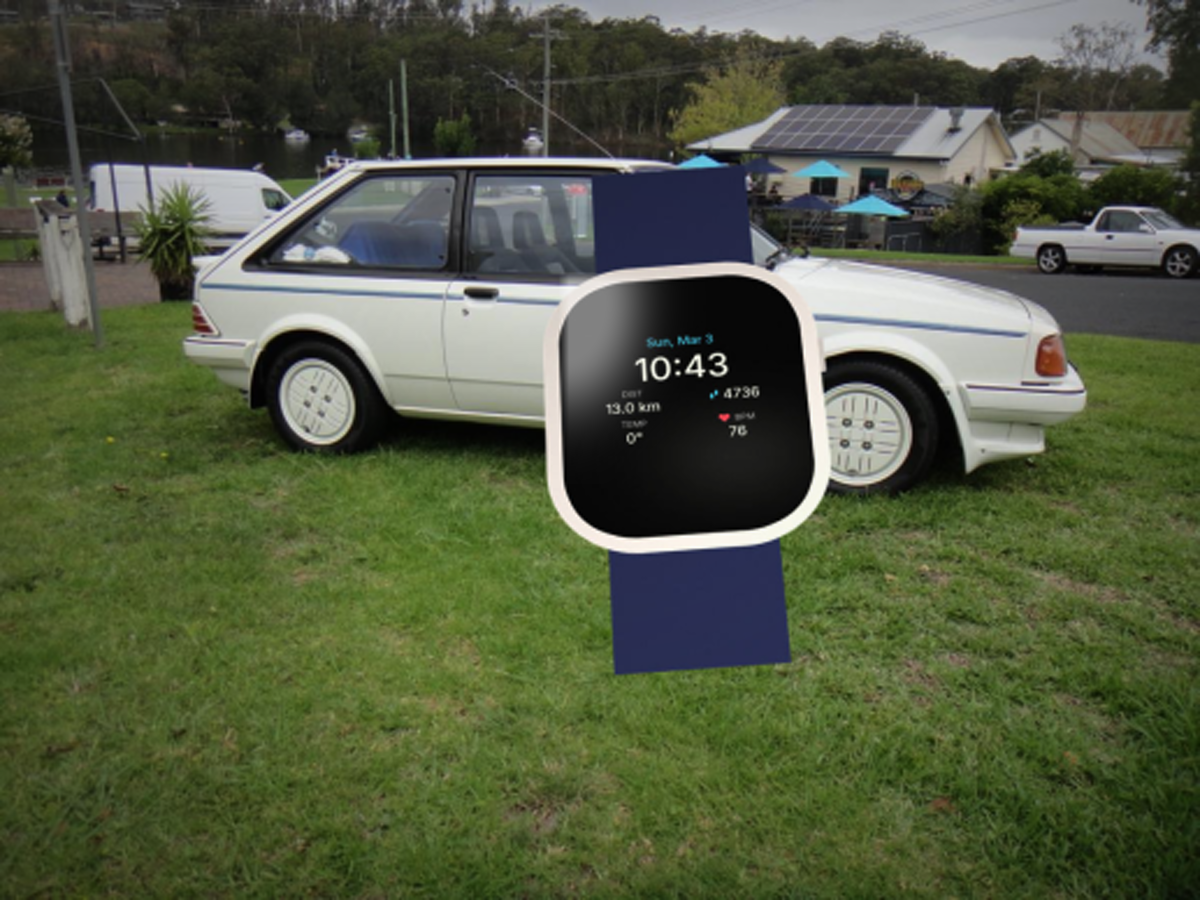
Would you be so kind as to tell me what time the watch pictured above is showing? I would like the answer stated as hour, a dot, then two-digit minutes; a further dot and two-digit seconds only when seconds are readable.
10.43
